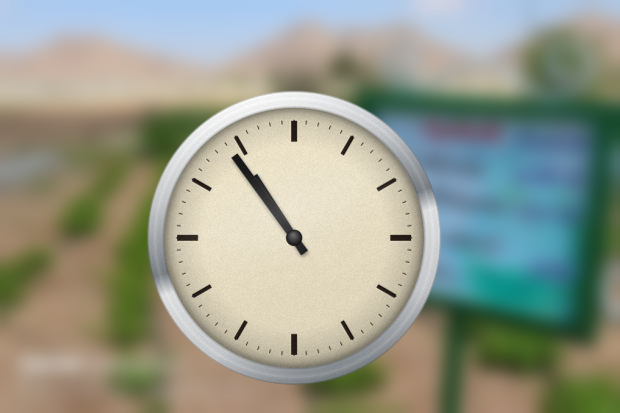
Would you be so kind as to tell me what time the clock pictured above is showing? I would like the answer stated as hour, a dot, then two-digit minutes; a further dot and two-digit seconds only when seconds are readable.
10.54
